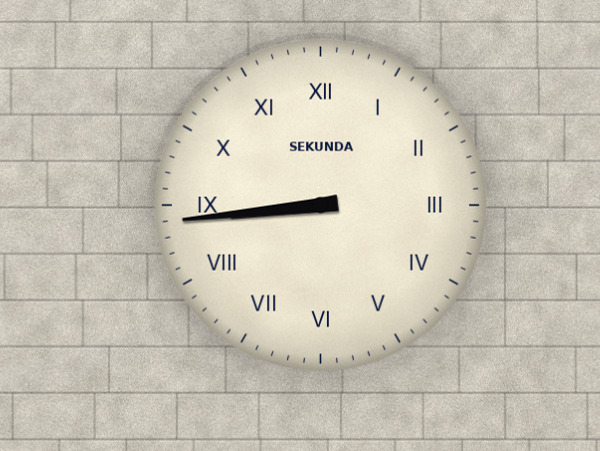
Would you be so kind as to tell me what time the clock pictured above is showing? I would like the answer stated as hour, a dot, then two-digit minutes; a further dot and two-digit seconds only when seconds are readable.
8.44
